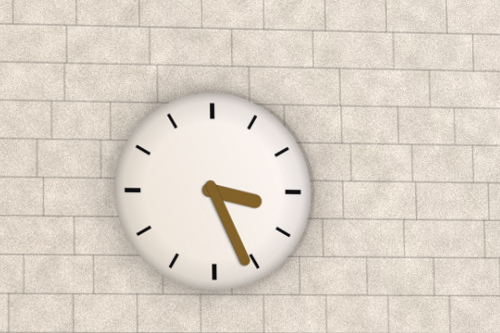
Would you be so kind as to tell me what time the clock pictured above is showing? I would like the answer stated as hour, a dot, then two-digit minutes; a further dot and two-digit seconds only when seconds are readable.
3.26
